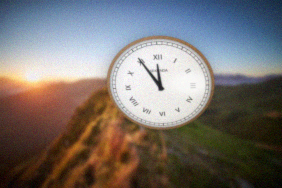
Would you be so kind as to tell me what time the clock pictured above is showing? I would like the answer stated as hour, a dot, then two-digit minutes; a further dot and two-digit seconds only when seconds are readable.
11.55
